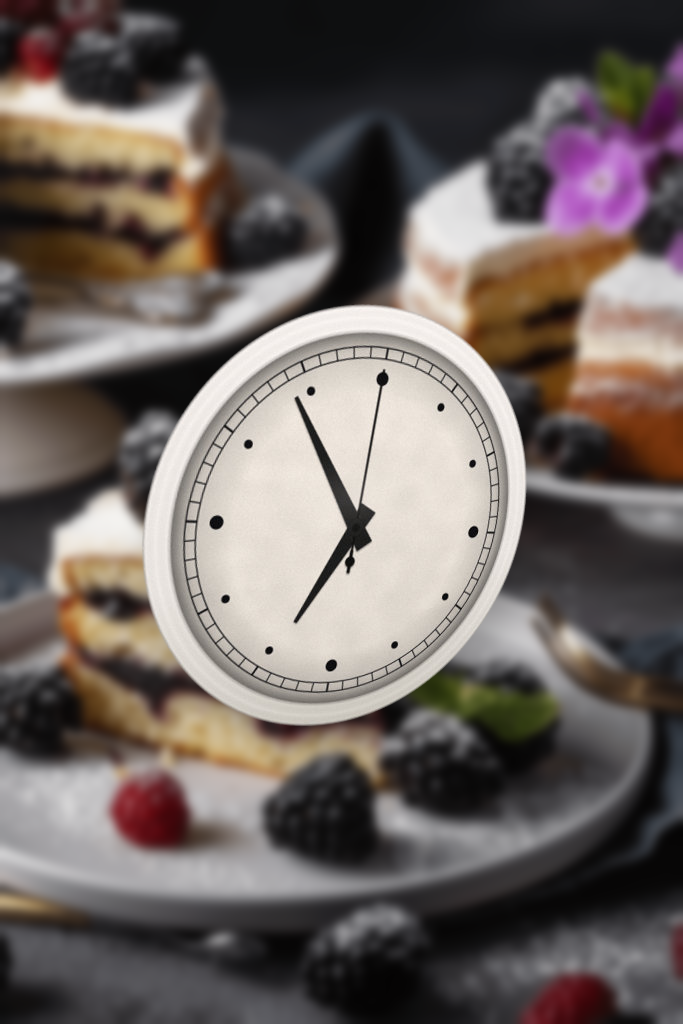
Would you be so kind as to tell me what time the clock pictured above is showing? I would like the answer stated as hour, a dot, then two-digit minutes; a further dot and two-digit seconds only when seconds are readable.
6.54.00
